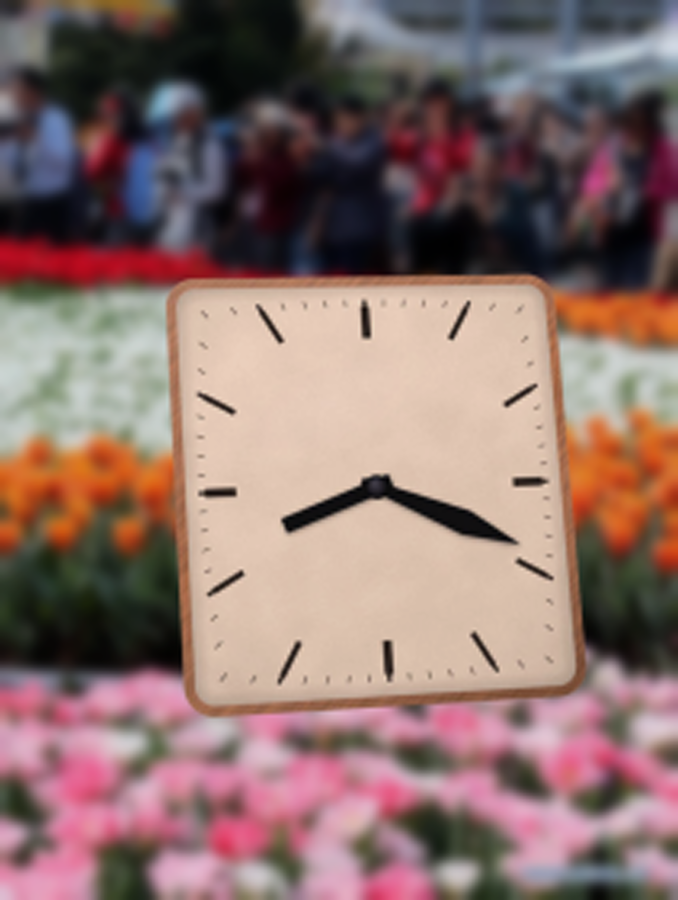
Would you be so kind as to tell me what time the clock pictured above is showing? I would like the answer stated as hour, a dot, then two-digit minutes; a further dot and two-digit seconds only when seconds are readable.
8.19
